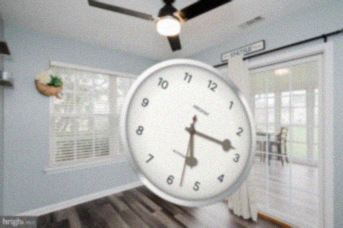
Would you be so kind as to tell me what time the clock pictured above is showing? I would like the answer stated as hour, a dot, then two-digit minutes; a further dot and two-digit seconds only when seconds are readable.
5.13.28
